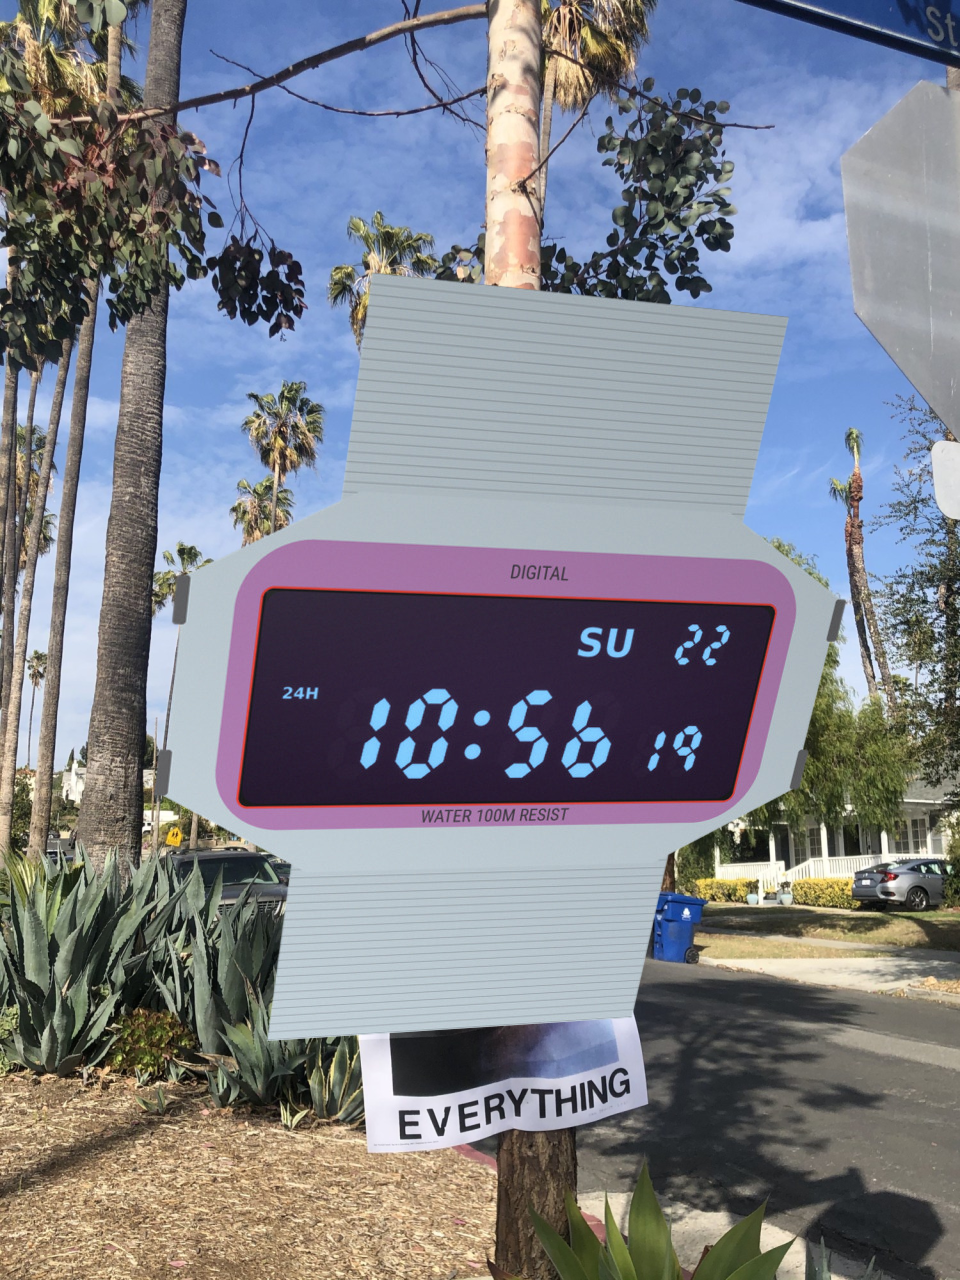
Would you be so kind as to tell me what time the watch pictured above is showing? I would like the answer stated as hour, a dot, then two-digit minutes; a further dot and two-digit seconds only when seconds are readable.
10.56.19
